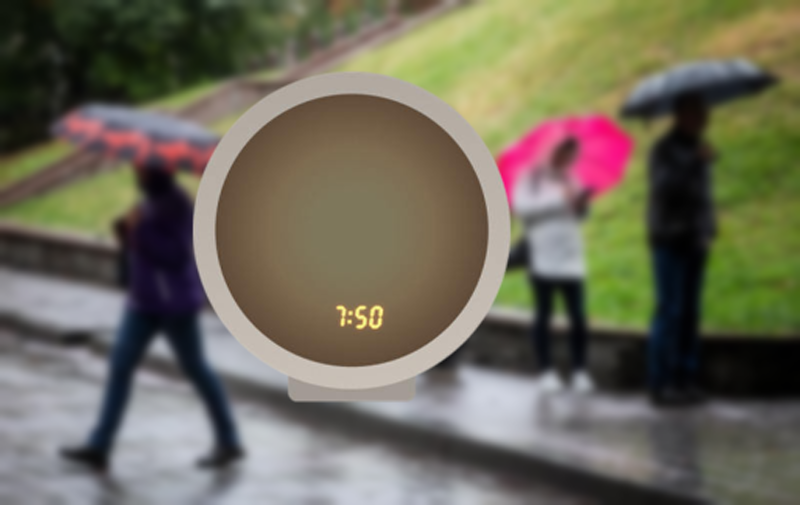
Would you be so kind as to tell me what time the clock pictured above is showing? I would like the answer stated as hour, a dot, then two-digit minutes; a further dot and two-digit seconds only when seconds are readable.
7.50
